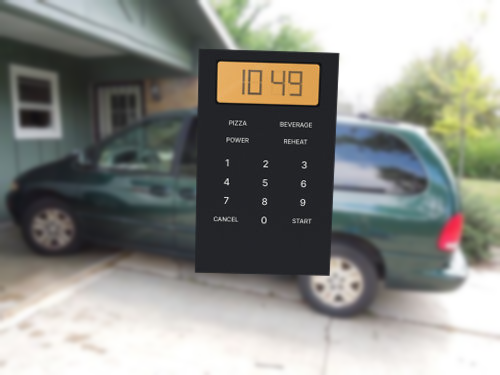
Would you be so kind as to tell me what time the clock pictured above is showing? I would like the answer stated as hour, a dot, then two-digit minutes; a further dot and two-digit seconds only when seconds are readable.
10.49
